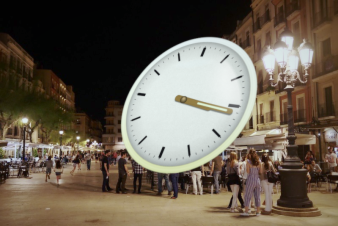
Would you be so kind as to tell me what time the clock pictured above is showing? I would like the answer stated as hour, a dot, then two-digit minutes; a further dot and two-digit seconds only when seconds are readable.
3.16
